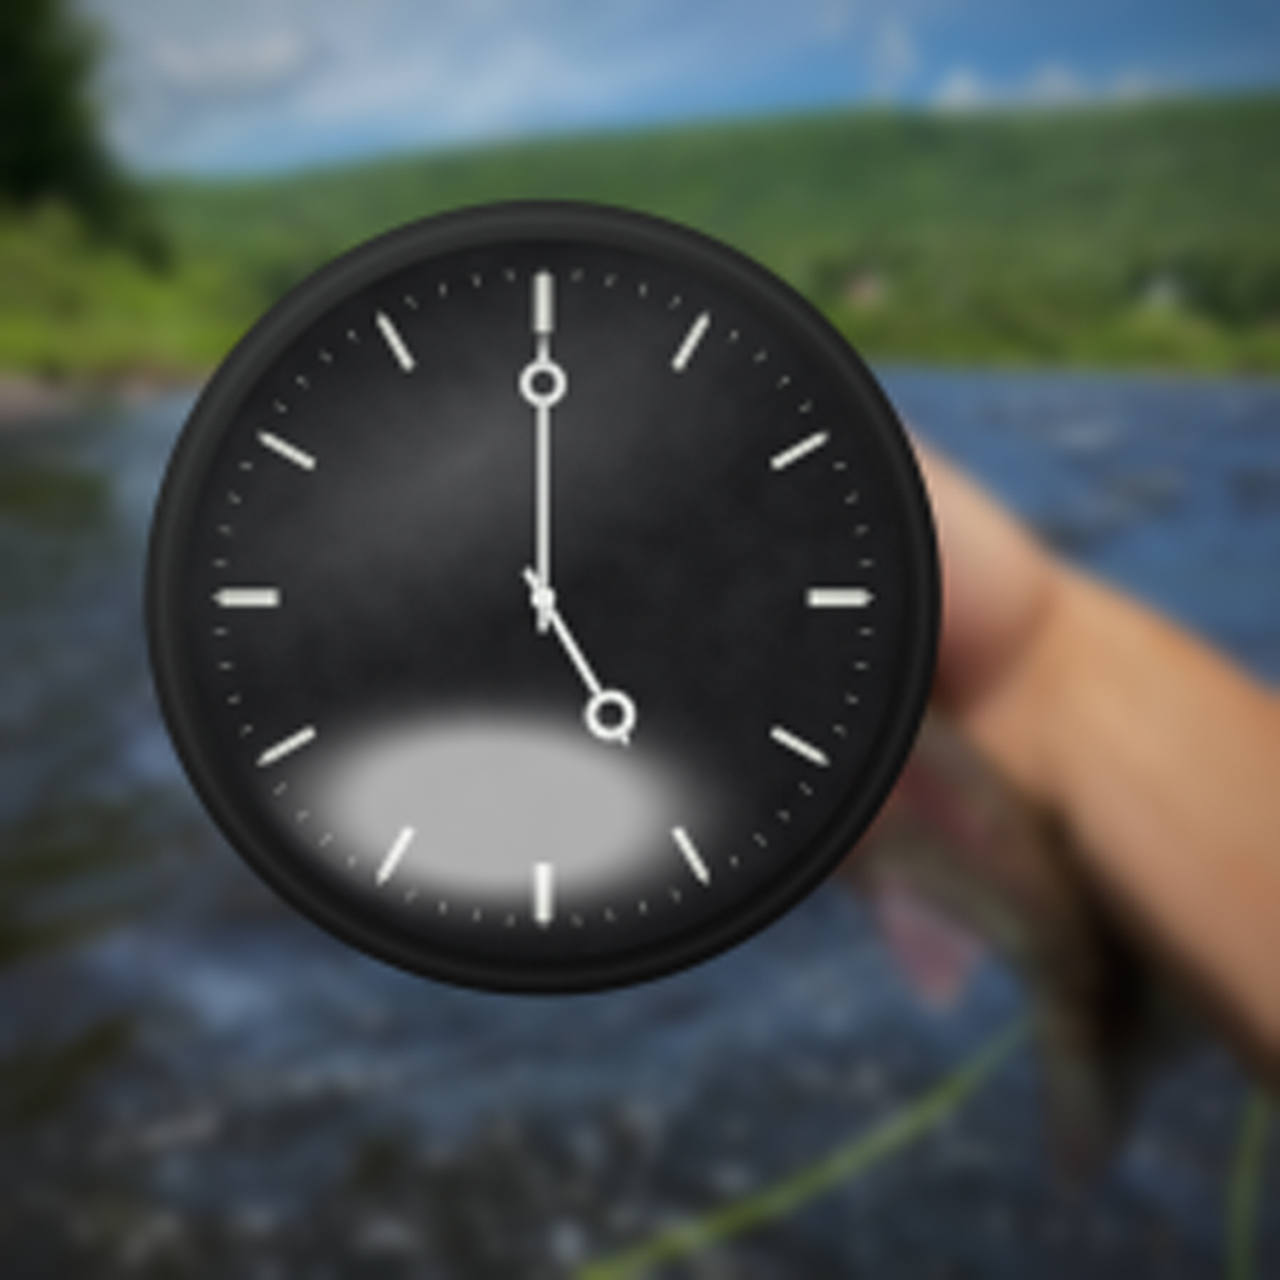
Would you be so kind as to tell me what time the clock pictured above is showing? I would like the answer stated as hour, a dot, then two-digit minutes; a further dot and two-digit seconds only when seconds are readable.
5.00
